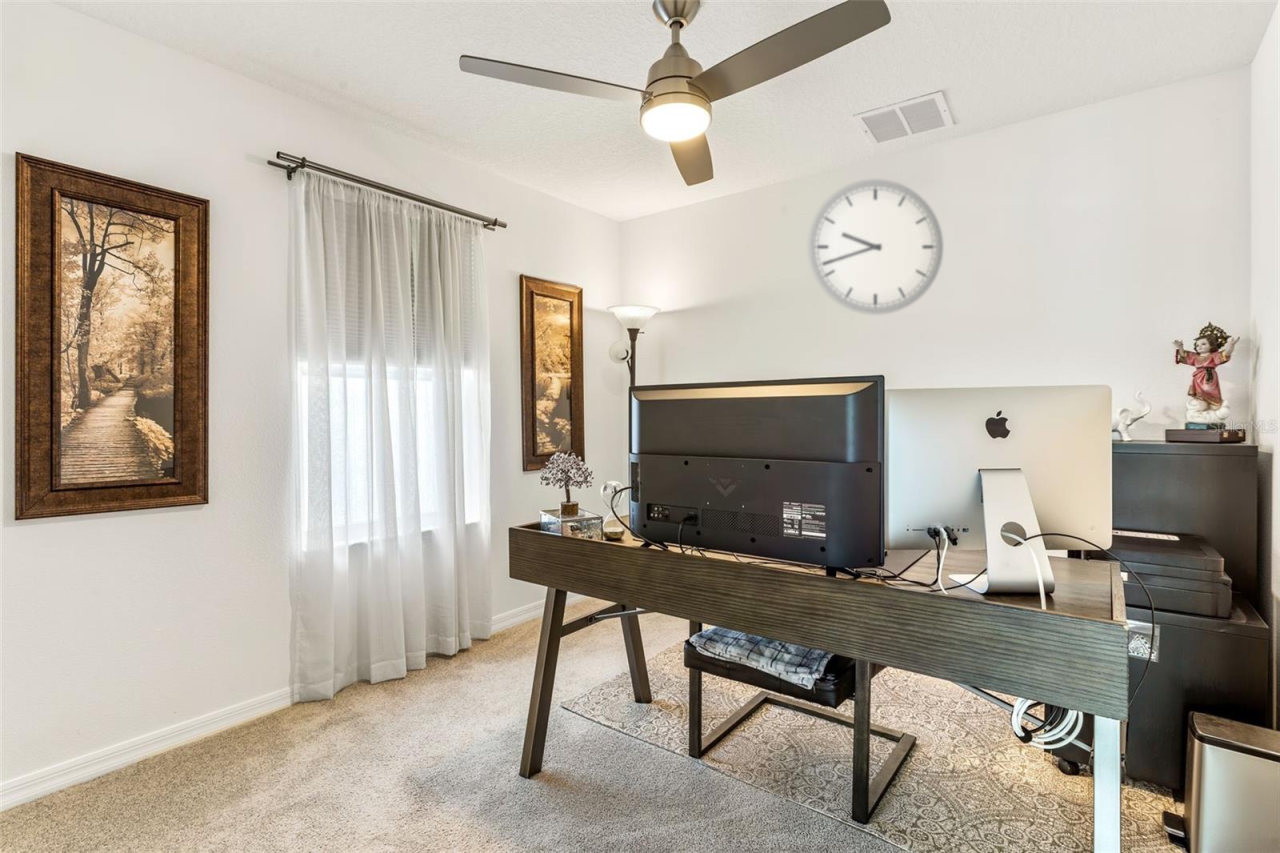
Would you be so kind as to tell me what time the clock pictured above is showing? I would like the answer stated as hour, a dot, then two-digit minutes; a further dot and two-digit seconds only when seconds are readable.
9.42
